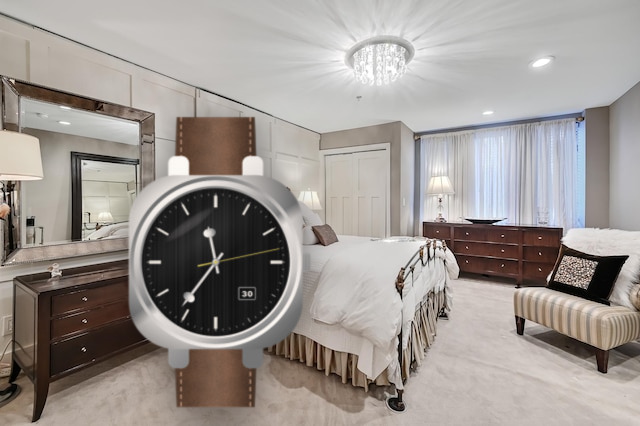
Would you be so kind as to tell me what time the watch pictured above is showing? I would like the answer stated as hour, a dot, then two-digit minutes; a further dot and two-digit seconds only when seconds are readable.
11.36.13
